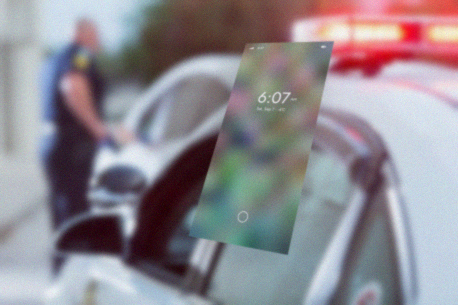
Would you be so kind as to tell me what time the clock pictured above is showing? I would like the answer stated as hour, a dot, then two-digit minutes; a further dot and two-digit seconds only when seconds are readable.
6.07
